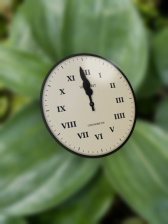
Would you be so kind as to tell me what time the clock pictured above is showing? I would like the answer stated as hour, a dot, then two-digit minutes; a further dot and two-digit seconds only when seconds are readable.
11.59
